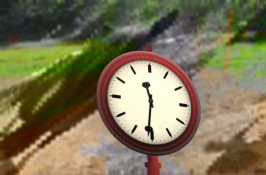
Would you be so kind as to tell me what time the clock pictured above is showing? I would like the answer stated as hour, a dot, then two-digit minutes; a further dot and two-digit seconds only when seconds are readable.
11.31
